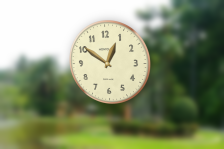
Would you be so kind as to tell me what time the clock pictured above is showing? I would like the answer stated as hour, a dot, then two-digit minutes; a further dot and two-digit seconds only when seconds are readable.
12.51
